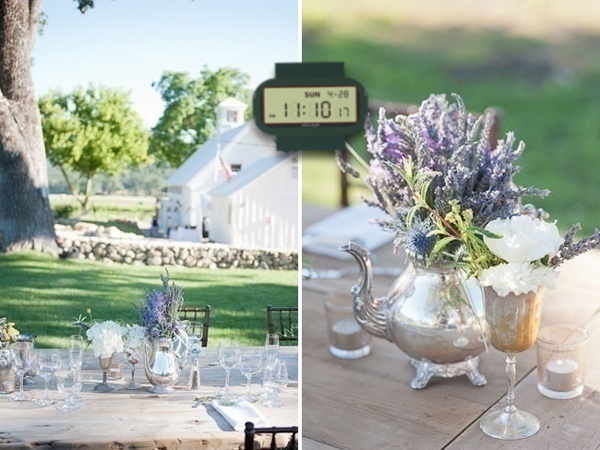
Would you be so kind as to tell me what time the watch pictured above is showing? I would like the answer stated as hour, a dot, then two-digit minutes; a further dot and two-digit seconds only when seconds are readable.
11.10.17
